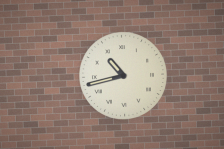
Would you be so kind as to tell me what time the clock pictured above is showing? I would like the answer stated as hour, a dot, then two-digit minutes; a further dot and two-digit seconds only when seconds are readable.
10.43
